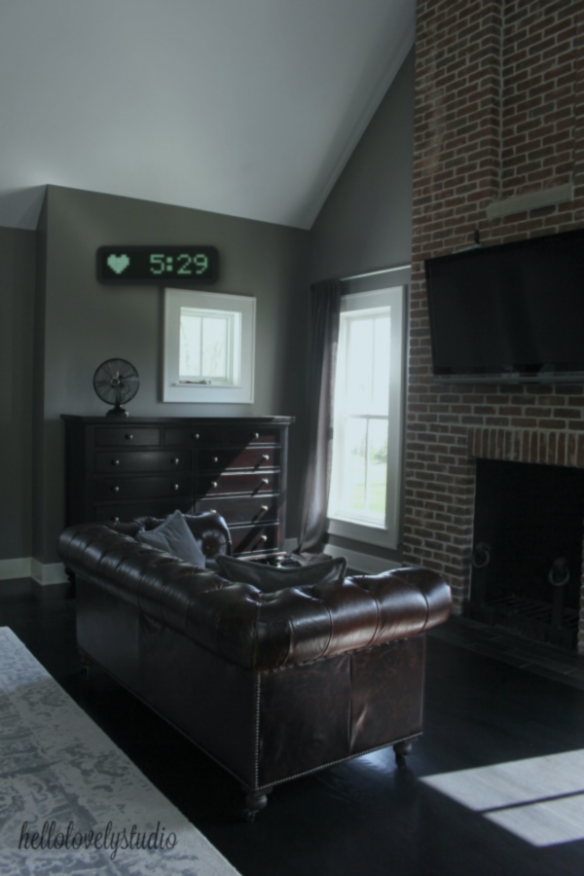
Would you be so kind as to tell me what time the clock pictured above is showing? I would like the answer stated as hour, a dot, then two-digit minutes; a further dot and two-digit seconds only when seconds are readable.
5.29
